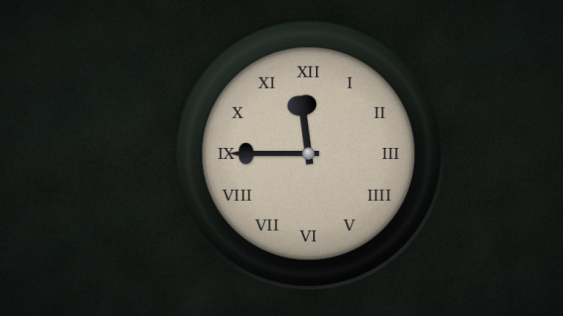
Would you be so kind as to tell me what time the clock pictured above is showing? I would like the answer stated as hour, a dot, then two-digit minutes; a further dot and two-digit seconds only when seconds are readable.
11.45
